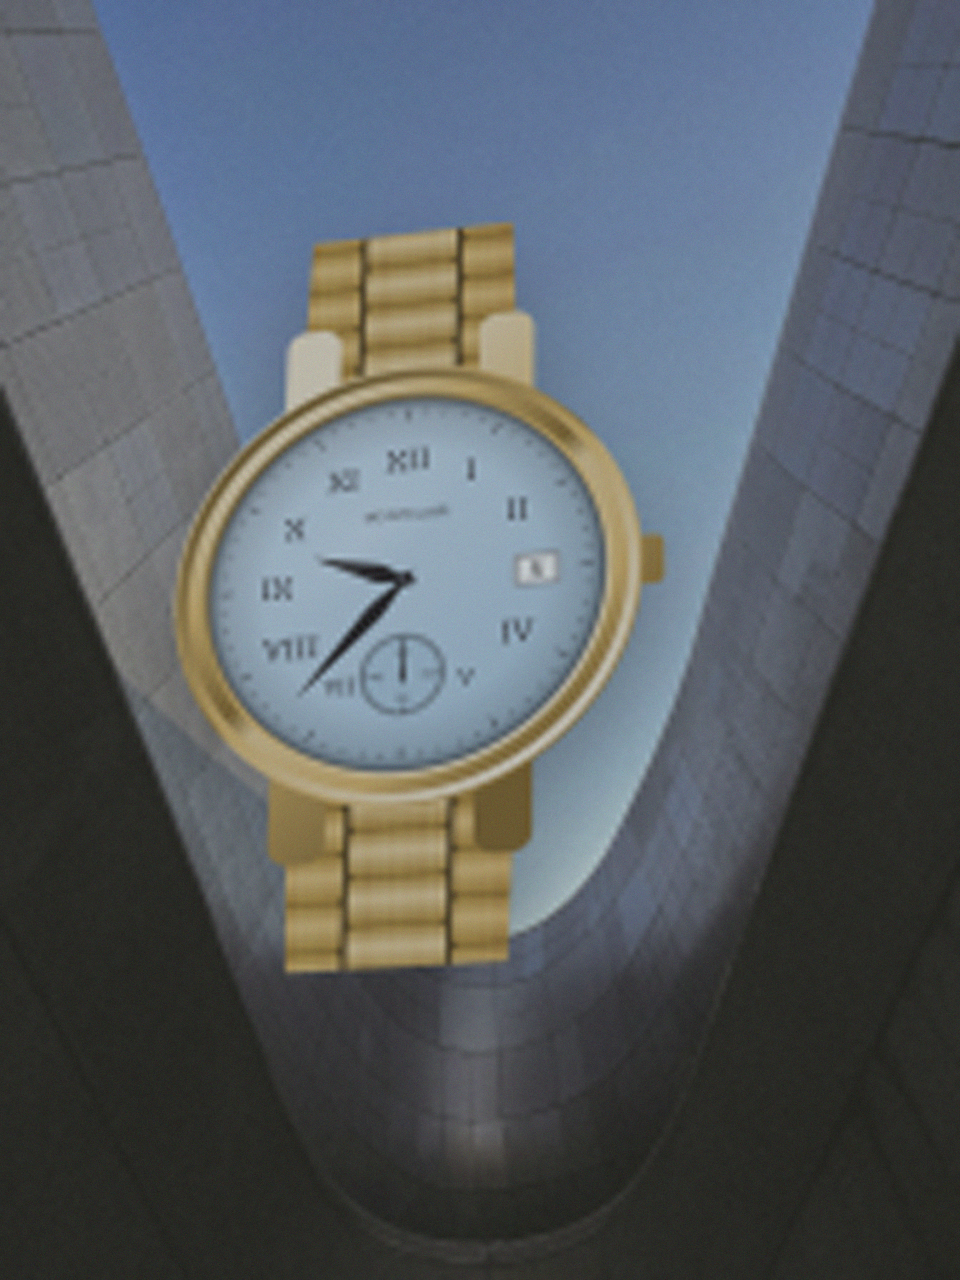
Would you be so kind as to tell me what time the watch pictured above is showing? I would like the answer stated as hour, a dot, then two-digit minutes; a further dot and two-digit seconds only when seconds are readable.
9.37
